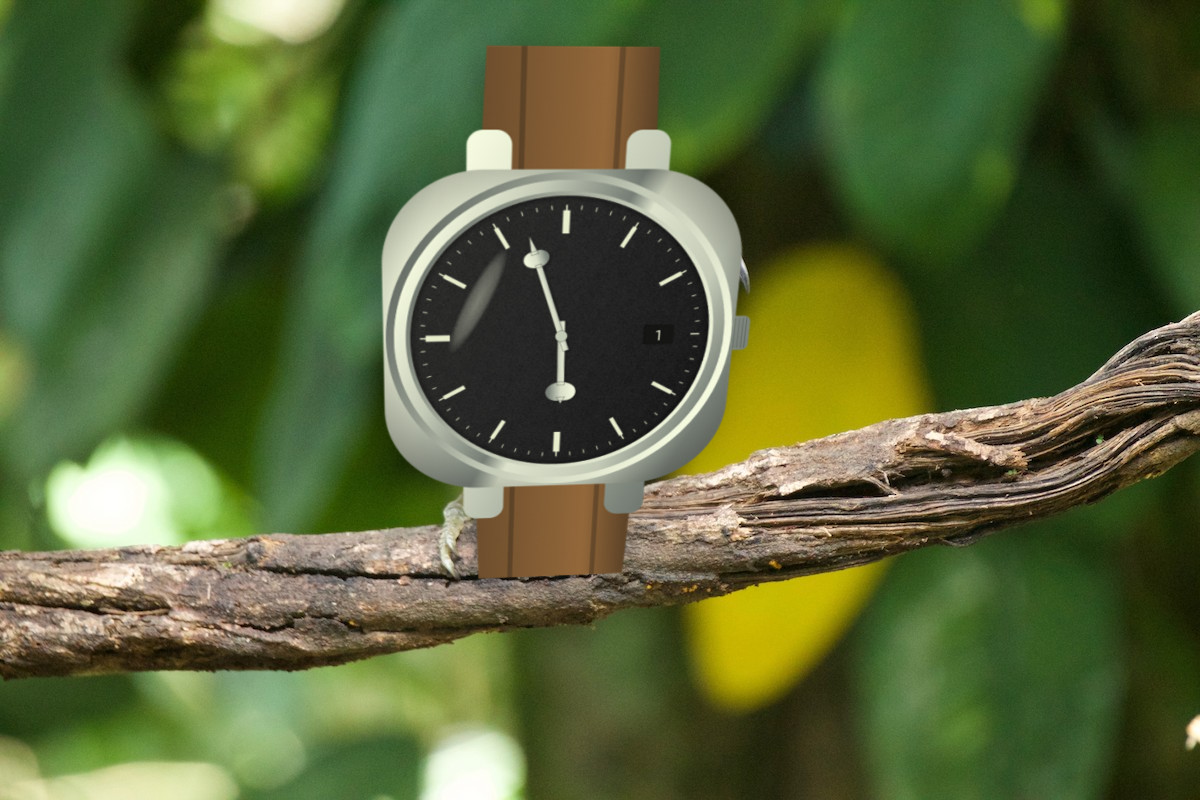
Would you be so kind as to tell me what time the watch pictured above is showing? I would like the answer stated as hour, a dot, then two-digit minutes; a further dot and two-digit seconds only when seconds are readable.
5.57
